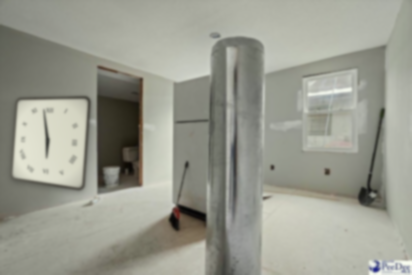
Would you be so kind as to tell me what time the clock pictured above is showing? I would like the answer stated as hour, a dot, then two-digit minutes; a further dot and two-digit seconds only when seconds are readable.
5.58
